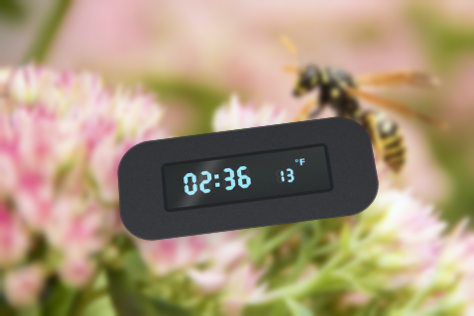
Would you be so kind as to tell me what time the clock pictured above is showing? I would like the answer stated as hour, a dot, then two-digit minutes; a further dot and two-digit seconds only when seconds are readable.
2.36
